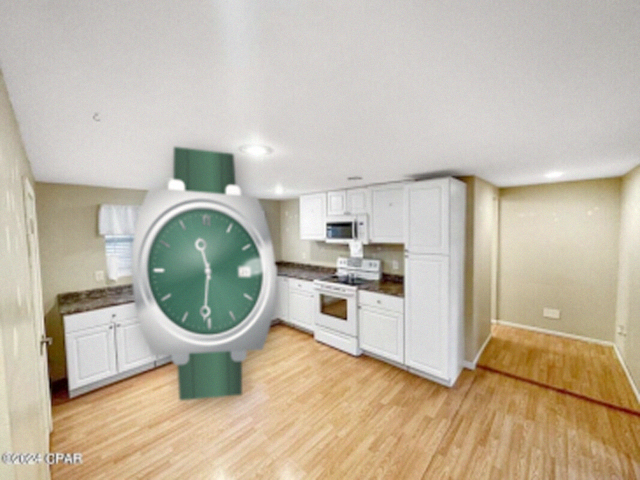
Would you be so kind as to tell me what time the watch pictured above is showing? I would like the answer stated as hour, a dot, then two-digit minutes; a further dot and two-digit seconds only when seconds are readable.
11.31
